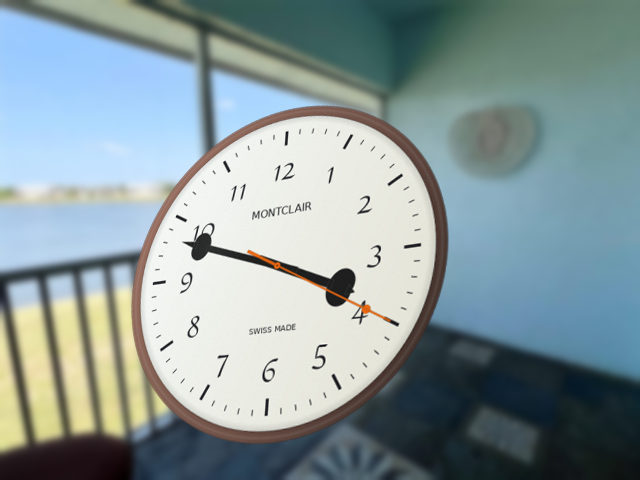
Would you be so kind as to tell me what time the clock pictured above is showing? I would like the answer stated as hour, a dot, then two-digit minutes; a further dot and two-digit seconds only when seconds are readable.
3.48.20
